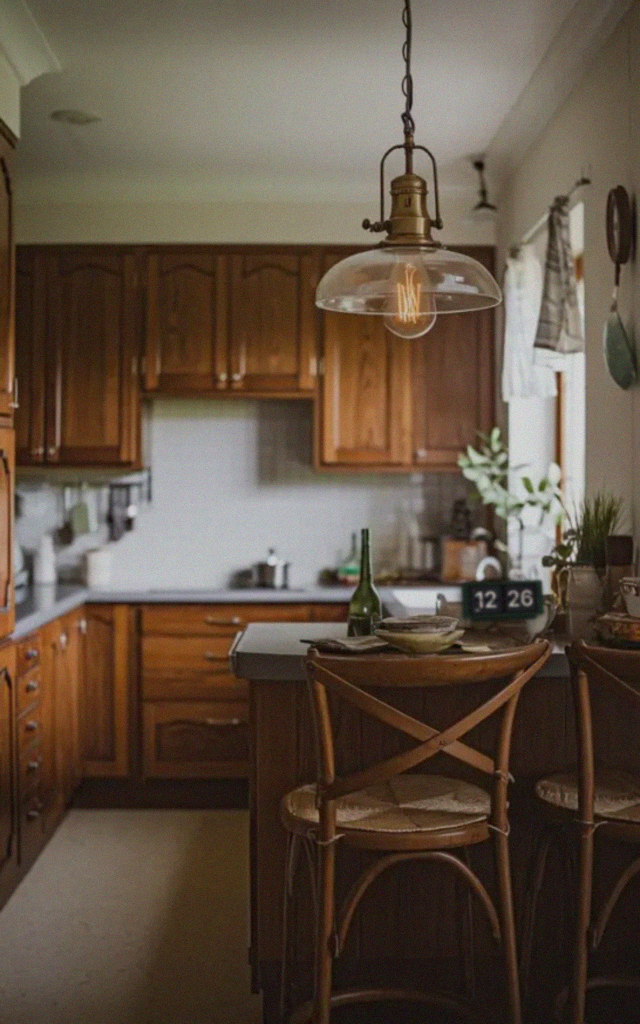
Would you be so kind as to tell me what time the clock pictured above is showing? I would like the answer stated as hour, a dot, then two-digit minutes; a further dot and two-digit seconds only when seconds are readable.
12.26
